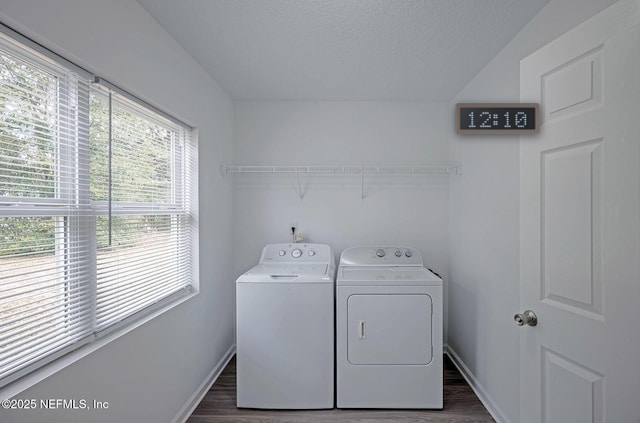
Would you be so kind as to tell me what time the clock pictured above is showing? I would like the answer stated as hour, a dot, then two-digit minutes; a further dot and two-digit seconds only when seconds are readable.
12.10
